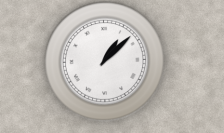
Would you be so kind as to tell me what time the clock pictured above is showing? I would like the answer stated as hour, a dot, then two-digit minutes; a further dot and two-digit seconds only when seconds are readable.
1.08
